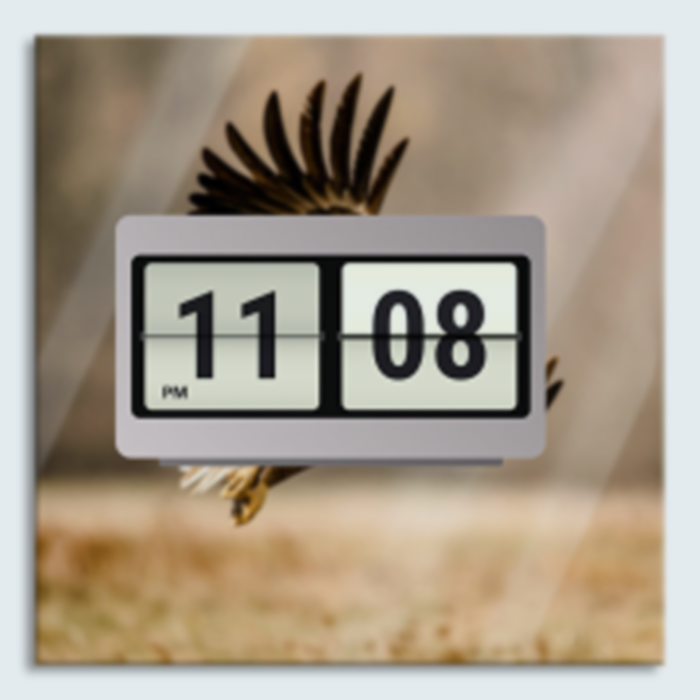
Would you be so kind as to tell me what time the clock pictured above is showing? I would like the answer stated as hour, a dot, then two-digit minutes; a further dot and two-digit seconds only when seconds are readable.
11.08
